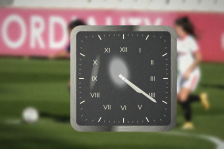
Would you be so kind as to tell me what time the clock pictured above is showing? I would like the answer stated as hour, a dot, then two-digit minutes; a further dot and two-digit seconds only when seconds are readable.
4.21
